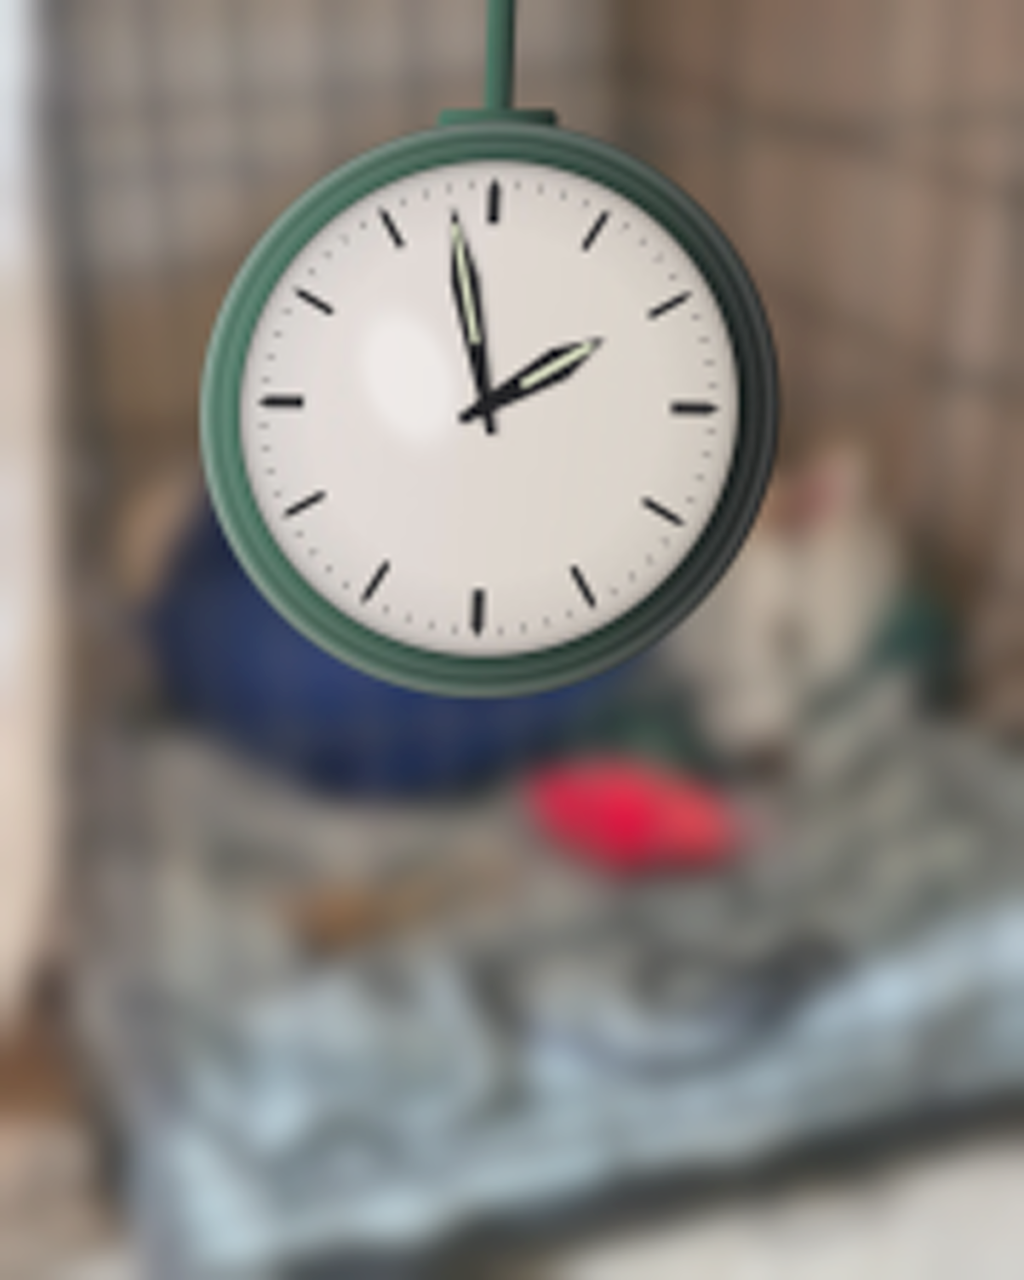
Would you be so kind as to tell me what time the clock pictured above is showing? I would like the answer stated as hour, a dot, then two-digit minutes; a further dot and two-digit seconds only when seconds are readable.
1.58
